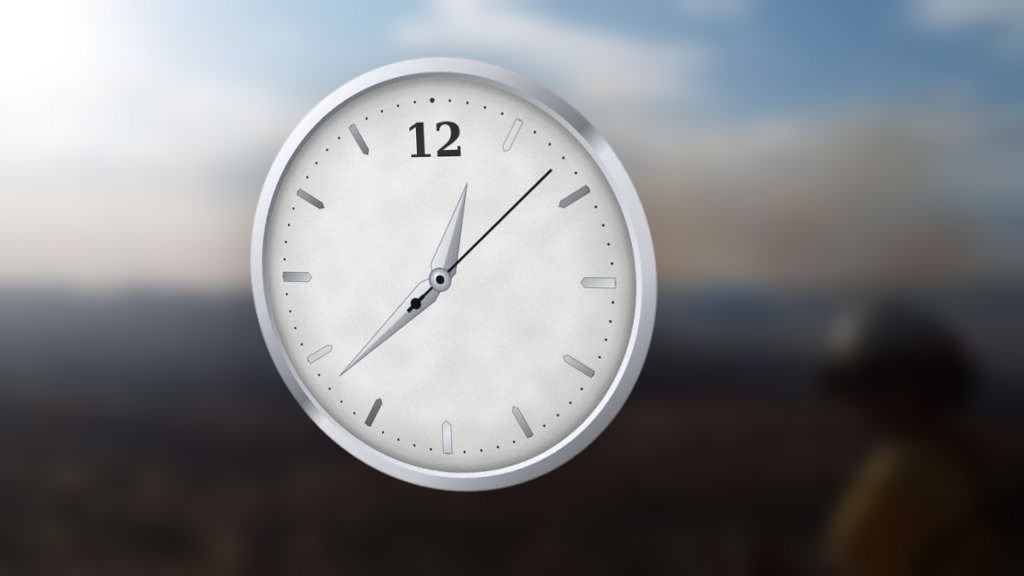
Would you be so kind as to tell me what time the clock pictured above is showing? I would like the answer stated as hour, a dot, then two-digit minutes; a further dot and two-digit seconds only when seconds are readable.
12.38.08
